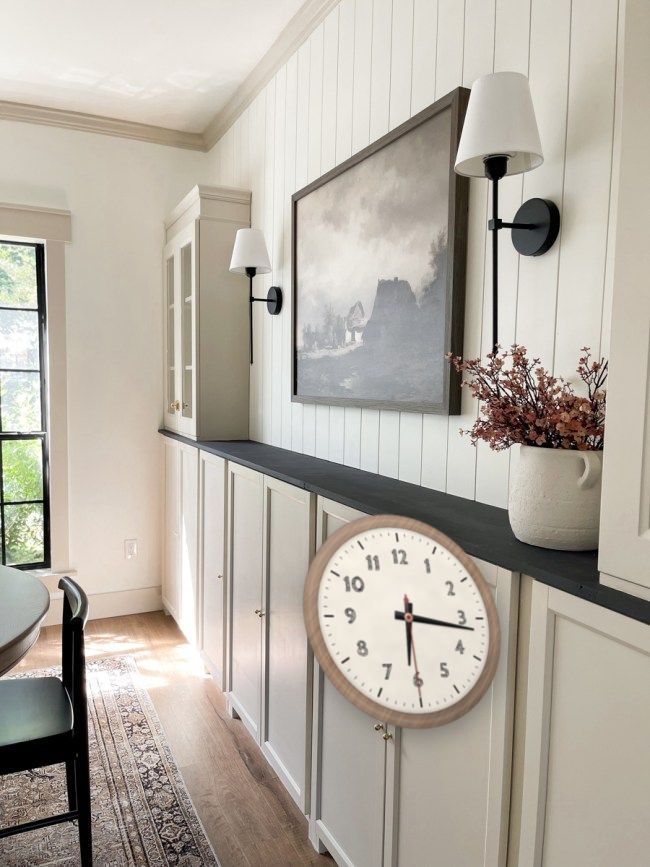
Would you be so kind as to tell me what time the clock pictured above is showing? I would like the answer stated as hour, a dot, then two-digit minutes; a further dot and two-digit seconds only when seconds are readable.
6.16.30
